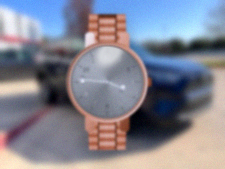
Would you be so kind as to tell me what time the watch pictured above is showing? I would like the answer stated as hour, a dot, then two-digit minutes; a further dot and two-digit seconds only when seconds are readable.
3.46
